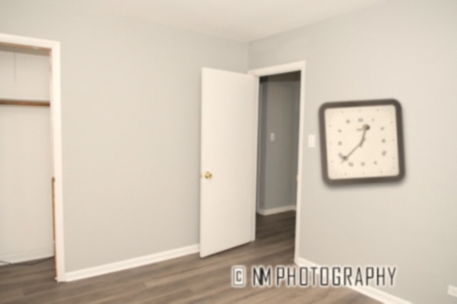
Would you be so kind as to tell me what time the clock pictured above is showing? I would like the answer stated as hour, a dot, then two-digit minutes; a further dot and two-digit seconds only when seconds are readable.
12.38
